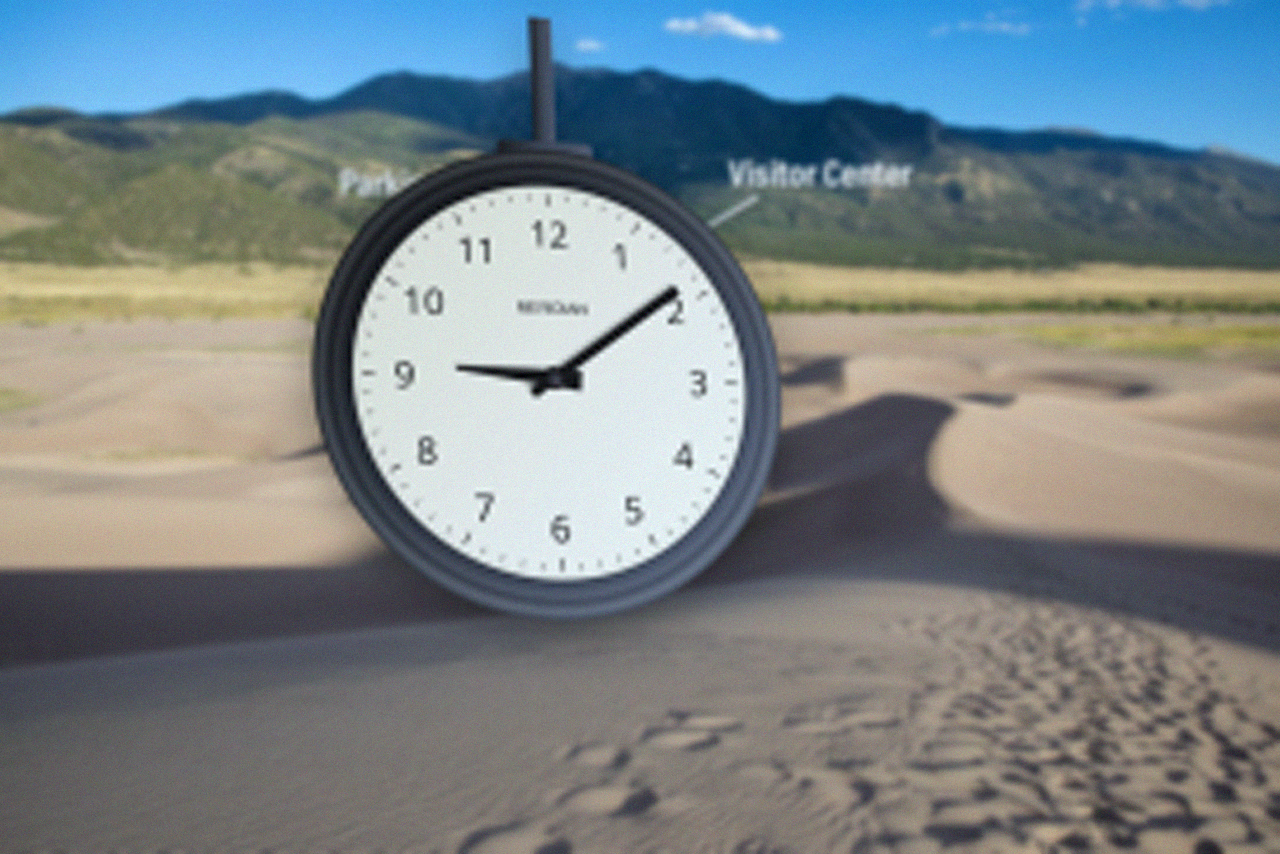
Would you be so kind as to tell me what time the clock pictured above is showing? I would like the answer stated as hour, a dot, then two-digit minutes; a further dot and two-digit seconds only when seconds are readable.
9.09
